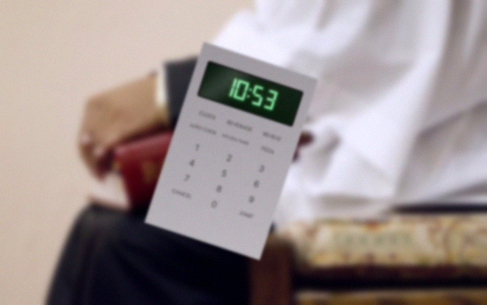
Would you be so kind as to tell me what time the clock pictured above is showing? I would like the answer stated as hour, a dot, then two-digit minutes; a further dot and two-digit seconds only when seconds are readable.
10.53
